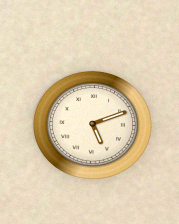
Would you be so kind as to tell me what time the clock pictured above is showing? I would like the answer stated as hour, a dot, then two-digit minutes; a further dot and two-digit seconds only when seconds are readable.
5.11
